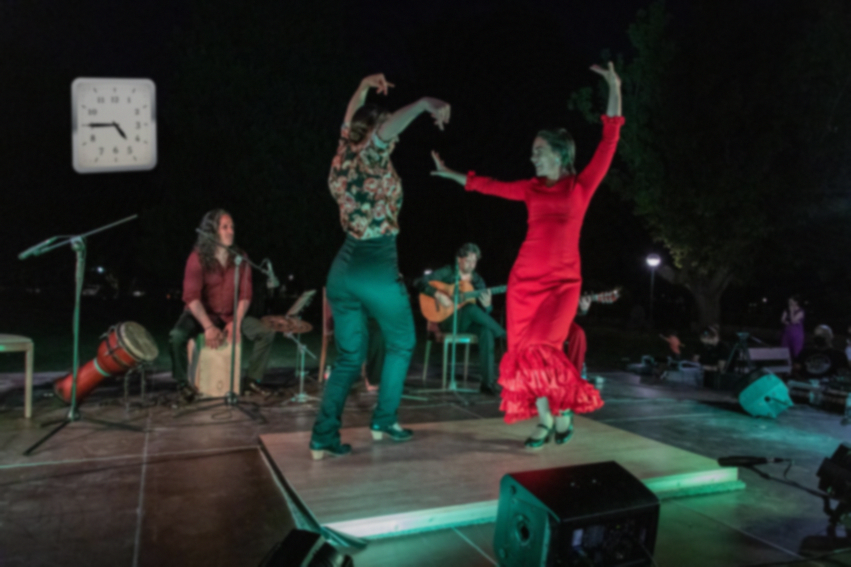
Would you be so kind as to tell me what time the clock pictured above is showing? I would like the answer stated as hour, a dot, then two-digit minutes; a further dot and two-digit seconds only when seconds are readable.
4.45
